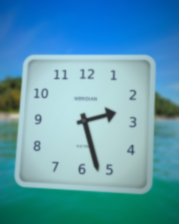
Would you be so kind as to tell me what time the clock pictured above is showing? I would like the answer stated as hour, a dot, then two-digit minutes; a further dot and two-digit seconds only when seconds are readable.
2.27
